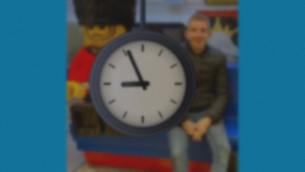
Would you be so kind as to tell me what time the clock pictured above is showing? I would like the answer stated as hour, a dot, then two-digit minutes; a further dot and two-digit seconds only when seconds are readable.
8.56
